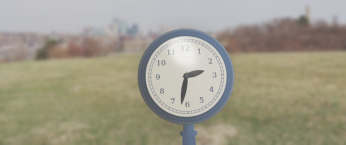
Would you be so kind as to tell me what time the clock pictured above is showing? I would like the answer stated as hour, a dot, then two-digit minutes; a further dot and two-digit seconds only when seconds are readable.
2.32
